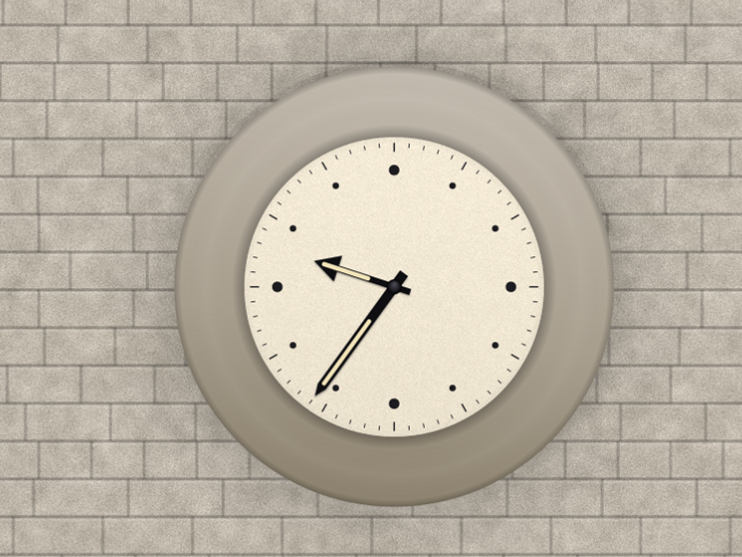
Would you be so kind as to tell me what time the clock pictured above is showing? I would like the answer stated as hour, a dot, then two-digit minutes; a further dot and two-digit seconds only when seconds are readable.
9.36
